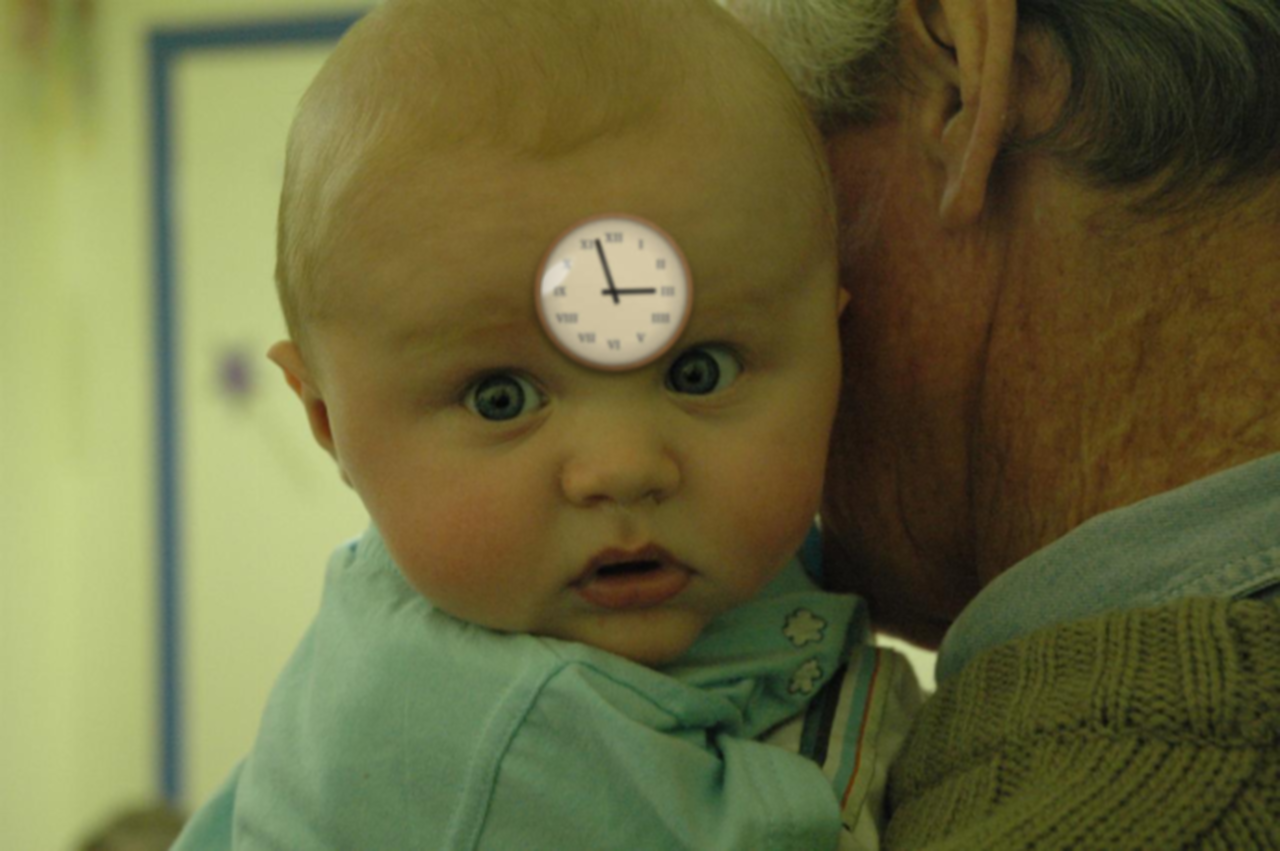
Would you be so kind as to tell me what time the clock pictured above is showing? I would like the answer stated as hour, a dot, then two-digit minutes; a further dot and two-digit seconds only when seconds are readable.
2.57
